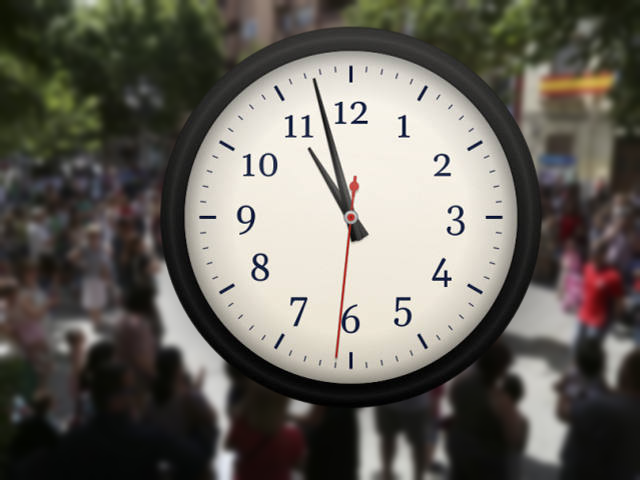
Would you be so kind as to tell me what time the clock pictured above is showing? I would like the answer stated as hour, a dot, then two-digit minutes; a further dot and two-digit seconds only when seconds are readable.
10.57.31
